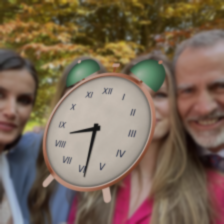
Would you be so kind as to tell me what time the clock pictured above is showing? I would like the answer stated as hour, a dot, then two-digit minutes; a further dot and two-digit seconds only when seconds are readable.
8.29
